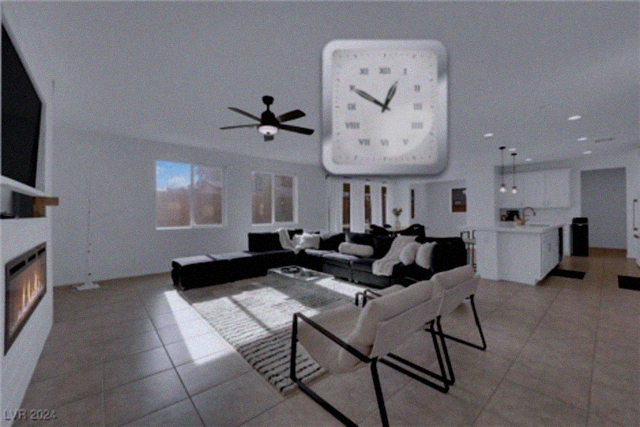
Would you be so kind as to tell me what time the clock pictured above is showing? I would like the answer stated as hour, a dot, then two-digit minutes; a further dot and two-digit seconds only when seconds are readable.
12.50
